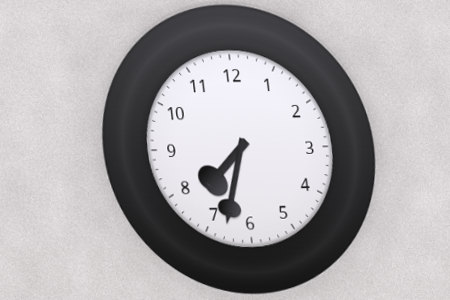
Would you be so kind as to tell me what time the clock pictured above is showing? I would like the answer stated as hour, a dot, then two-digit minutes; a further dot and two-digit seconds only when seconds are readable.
7.33
